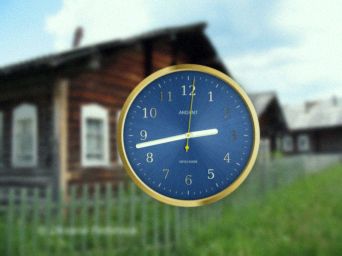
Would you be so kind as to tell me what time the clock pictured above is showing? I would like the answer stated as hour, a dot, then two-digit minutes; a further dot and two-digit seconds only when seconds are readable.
2.43.01
